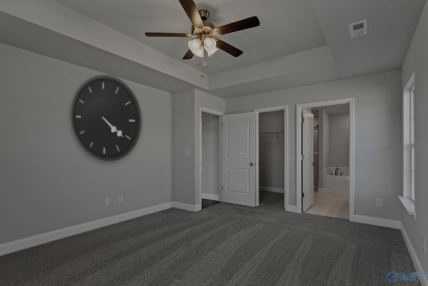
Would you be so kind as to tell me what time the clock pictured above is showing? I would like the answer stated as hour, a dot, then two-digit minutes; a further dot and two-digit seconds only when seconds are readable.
4.21
